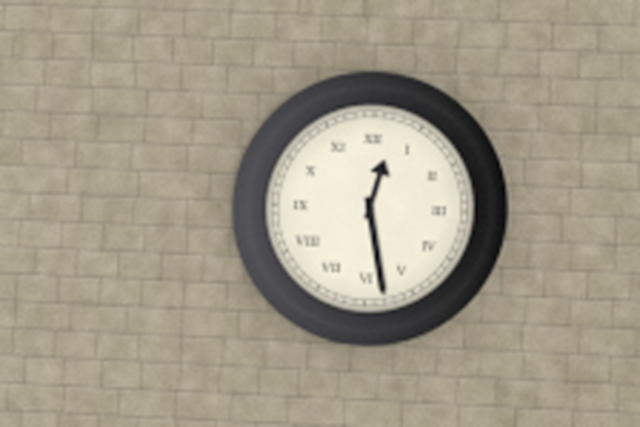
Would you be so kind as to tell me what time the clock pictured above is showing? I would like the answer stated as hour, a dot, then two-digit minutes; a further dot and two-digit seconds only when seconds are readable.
12.28
